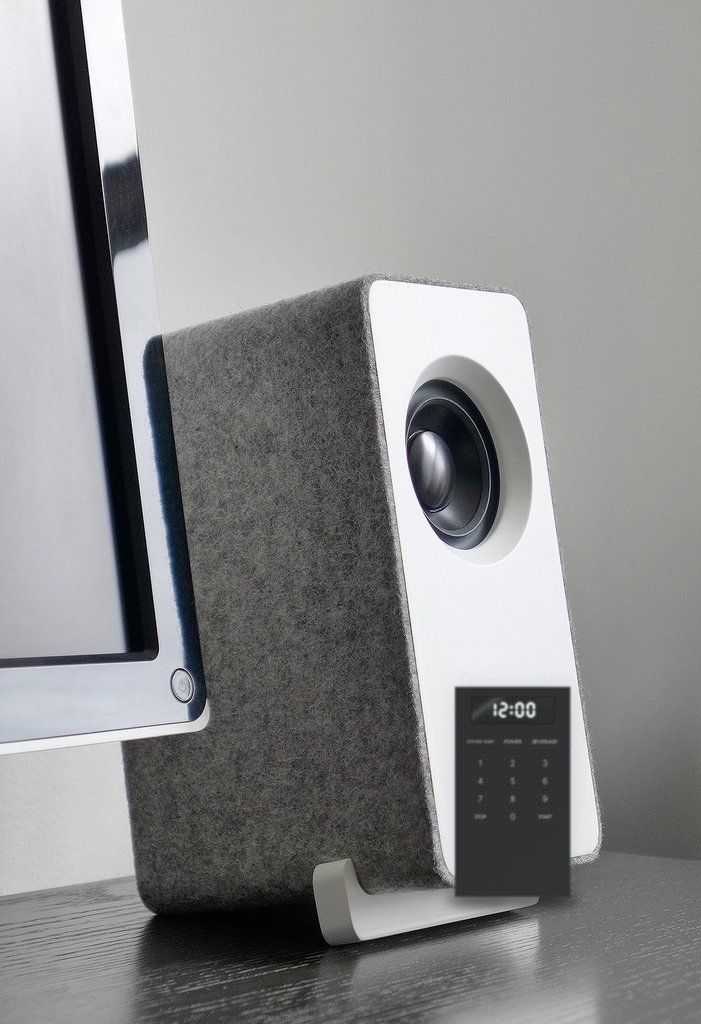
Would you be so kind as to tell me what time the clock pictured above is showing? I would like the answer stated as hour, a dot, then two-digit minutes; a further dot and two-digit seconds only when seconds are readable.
12.00
